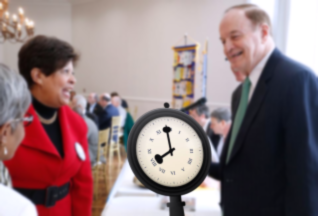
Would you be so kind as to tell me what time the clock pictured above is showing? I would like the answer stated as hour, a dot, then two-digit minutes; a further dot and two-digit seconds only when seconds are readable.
7.59
